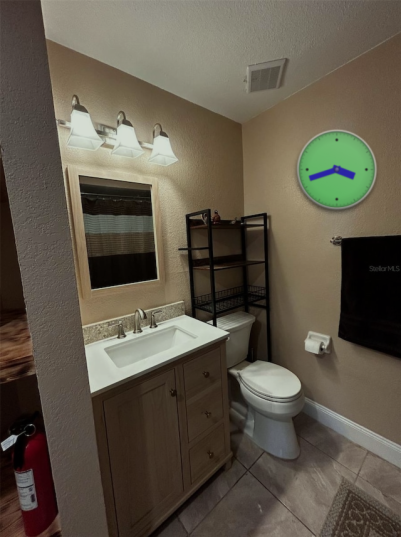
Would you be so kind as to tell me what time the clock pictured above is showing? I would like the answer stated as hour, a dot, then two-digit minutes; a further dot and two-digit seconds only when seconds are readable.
3.42
